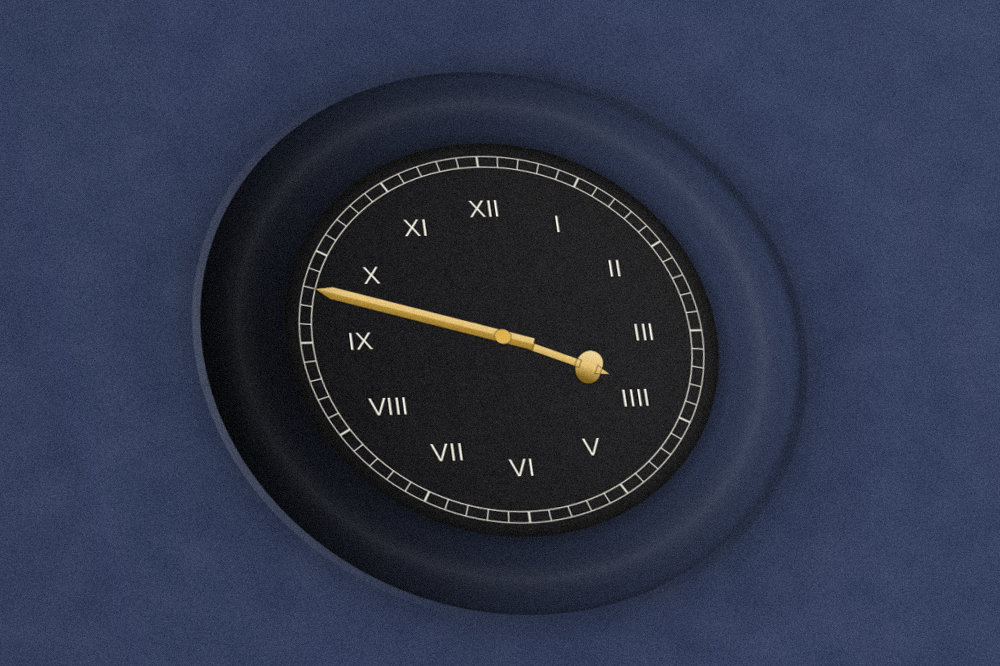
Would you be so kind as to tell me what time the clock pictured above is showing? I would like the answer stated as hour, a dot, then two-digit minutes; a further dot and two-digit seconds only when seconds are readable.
3.48
